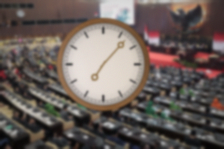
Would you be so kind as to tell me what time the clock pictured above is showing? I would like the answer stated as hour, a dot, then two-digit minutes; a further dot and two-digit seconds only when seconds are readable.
7.07
